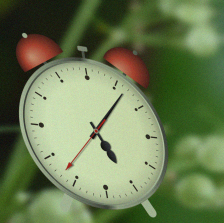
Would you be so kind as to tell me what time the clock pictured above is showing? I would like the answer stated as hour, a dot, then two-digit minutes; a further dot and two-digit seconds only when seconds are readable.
5.06.37
